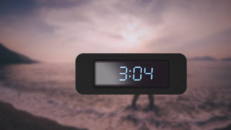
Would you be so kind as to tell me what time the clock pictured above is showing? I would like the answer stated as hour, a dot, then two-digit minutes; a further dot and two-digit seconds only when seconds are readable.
3.04
